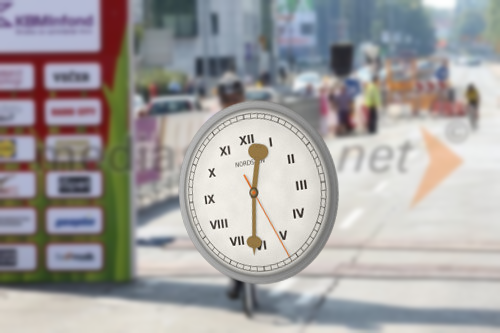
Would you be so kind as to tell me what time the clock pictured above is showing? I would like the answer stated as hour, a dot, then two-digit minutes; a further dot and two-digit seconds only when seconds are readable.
12.31.26
